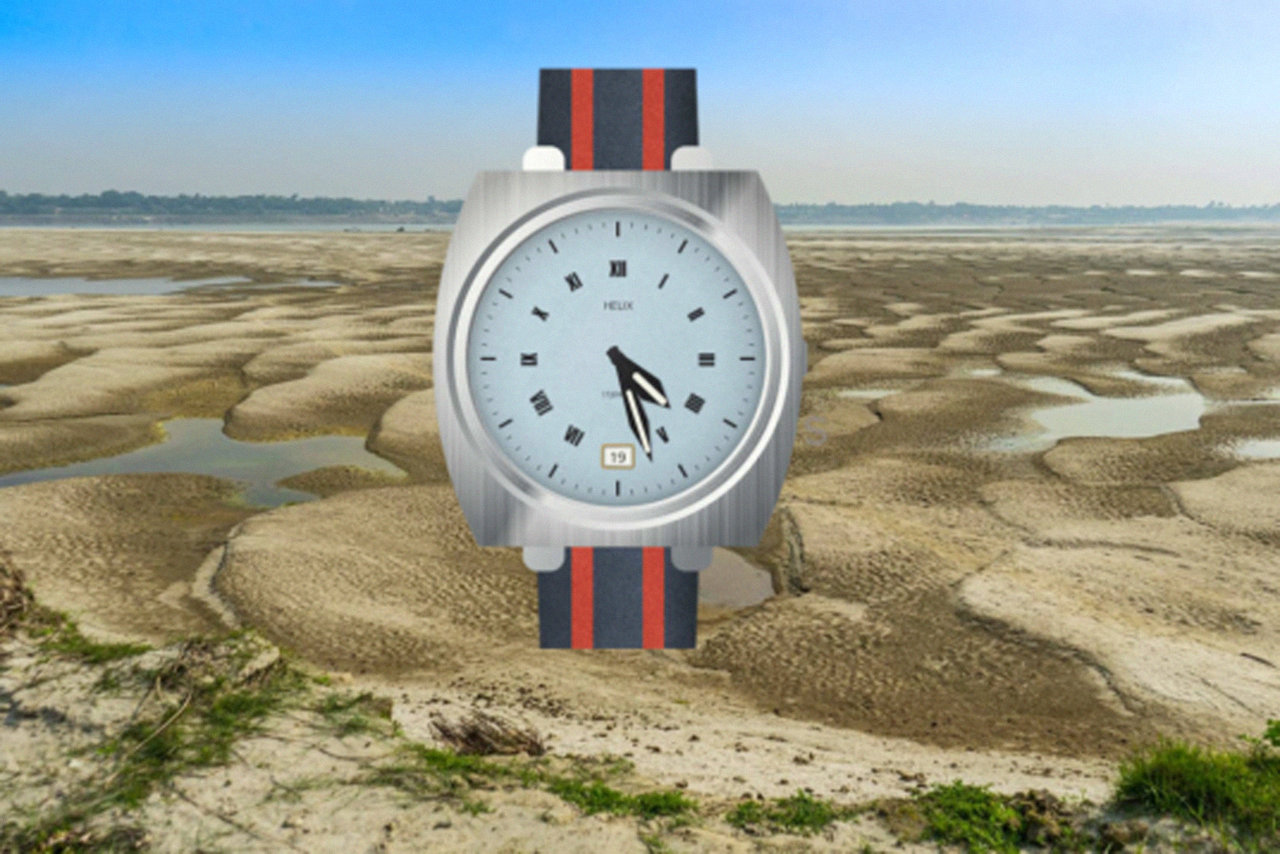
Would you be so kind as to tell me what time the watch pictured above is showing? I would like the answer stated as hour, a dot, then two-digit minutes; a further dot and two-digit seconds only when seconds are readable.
4.27
